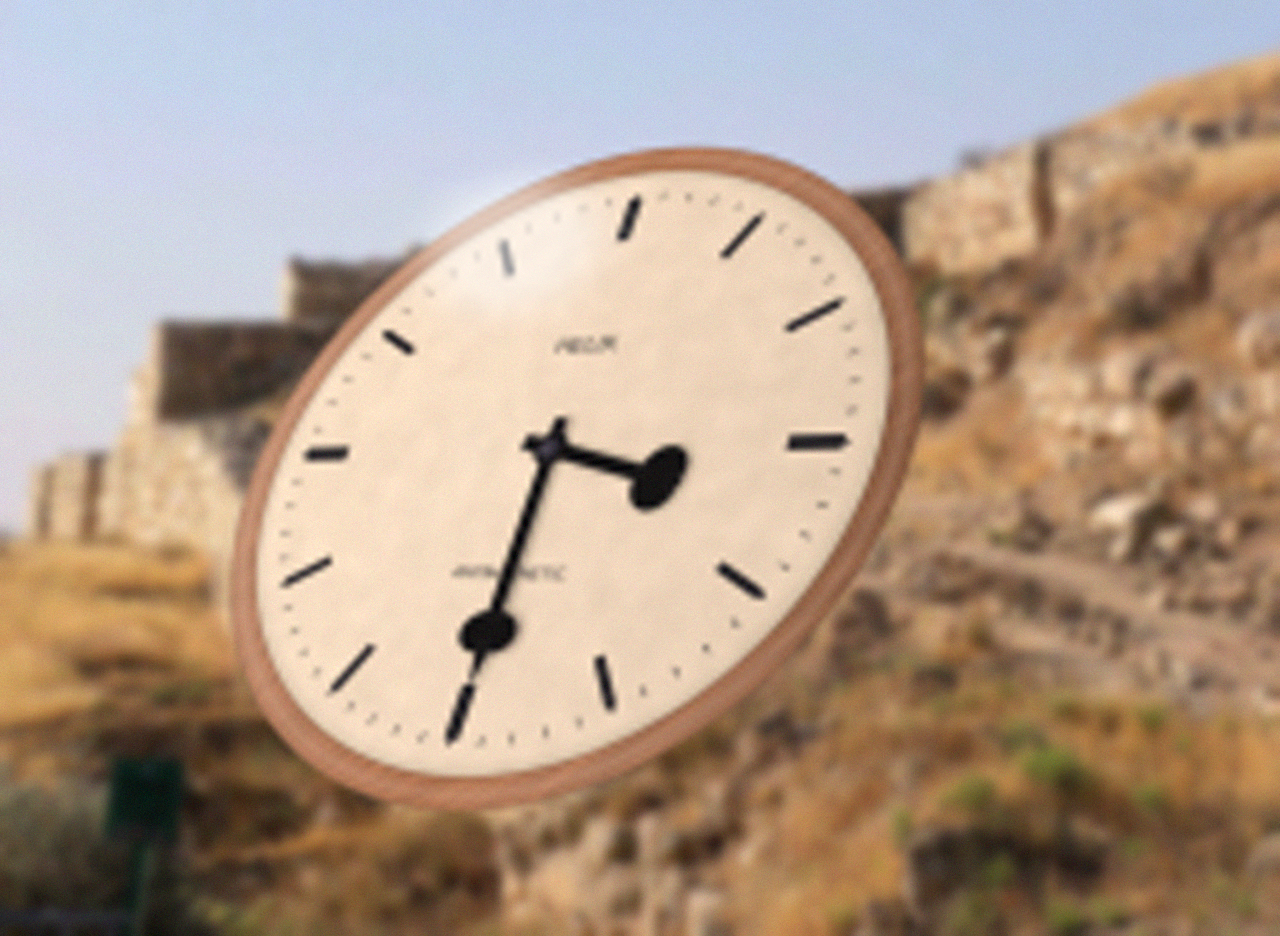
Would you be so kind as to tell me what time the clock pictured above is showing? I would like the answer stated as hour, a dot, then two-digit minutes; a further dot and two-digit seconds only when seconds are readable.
3.30
